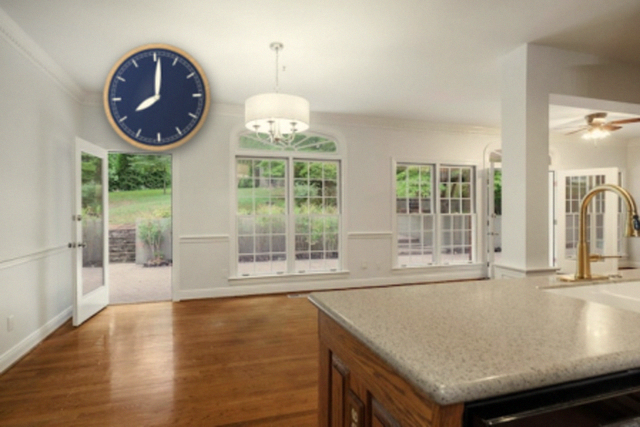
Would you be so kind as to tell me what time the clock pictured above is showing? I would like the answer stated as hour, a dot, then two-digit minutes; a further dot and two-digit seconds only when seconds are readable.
8.01
